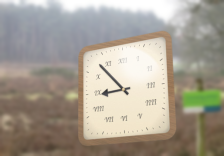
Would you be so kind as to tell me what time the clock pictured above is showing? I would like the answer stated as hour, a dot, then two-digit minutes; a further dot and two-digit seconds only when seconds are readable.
8.53
